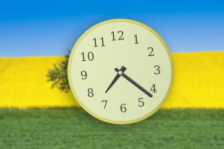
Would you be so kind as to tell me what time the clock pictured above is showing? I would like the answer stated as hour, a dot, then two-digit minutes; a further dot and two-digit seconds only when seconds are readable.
7.22
